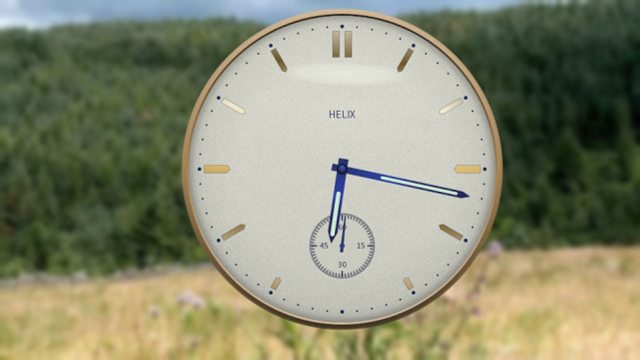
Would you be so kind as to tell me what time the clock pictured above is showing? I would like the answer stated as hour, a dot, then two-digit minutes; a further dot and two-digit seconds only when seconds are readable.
6.17.01
